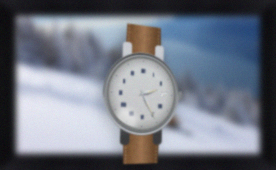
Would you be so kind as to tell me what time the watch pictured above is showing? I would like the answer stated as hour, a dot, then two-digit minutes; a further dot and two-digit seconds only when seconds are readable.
2.25
